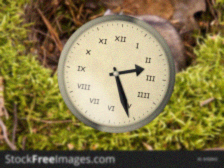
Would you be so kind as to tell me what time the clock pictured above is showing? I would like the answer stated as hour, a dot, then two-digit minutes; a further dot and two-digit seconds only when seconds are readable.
2.26
